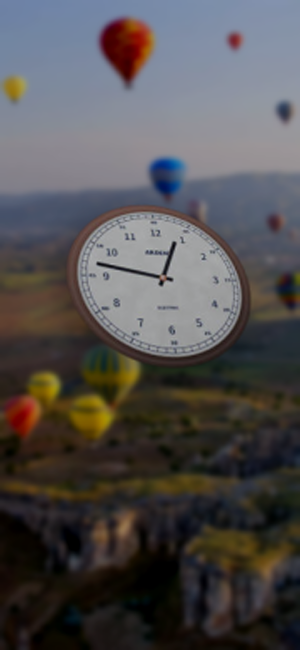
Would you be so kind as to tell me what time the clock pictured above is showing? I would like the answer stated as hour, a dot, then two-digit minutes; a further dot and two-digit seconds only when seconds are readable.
12.47
